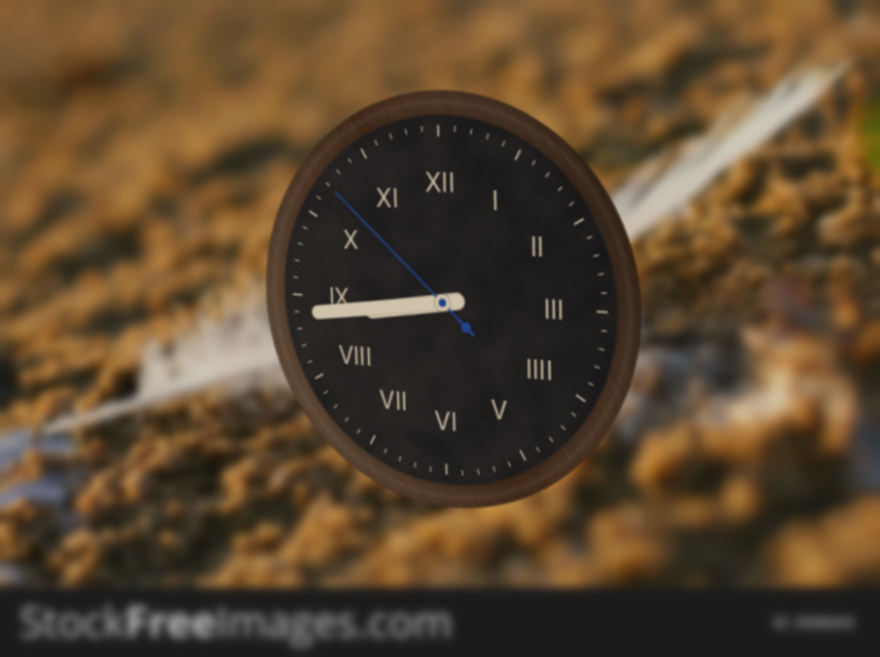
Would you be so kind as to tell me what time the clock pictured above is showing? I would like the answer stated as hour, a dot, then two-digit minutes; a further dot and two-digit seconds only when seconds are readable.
8.43.52
